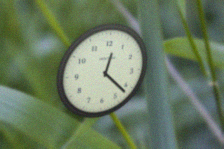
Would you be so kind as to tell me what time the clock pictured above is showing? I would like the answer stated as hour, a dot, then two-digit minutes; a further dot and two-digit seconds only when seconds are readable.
12.22
